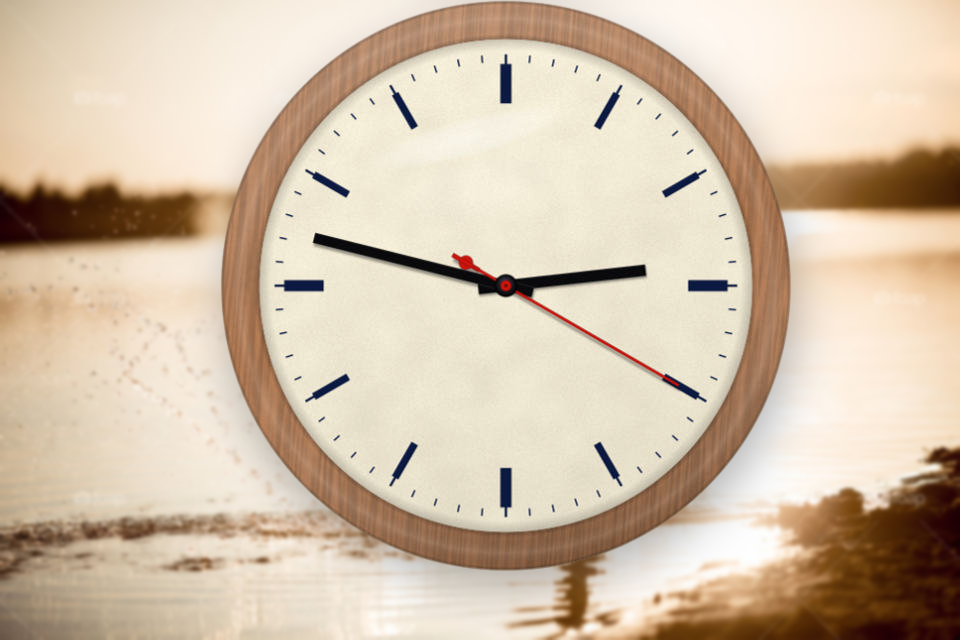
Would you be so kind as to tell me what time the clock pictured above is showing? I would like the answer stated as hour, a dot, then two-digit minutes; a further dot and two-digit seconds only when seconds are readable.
2.47.20
